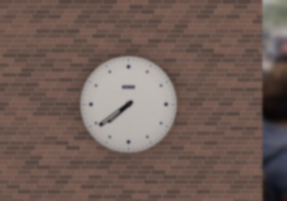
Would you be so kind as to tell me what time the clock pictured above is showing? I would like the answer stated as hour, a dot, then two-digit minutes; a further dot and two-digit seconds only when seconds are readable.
7.39
